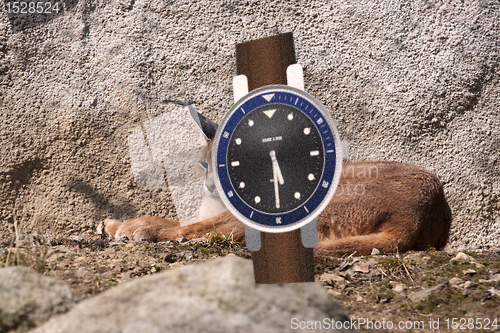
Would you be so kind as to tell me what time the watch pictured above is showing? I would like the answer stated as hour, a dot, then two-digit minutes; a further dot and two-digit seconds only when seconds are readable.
5.30
